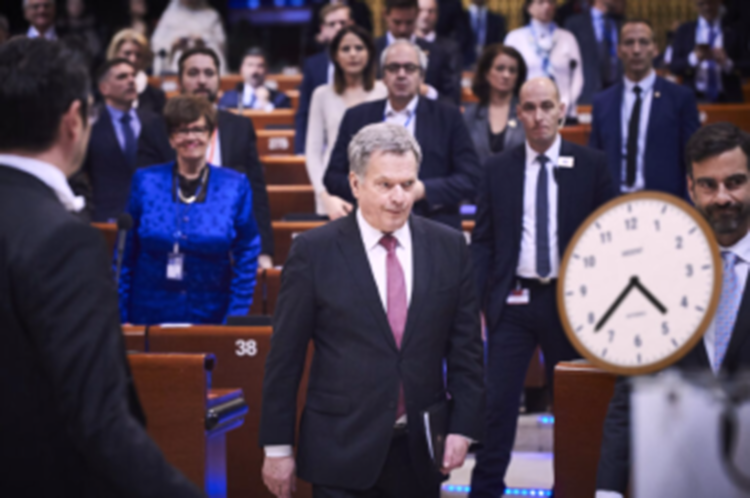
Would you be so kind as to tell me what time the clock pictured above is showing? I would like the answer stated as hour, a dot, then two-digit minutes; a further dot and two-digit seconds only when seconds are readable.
4.38
